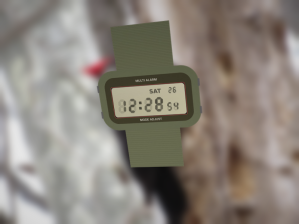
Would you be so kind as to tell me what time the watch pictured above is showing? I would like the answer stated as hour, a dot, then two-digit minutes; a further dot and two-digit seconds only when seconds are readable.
12.28.54
